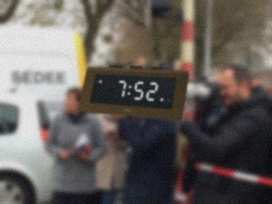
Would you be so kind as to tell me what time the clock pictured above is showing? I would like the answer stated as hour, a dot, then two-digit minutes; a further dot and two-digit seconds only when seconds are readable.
7.52
